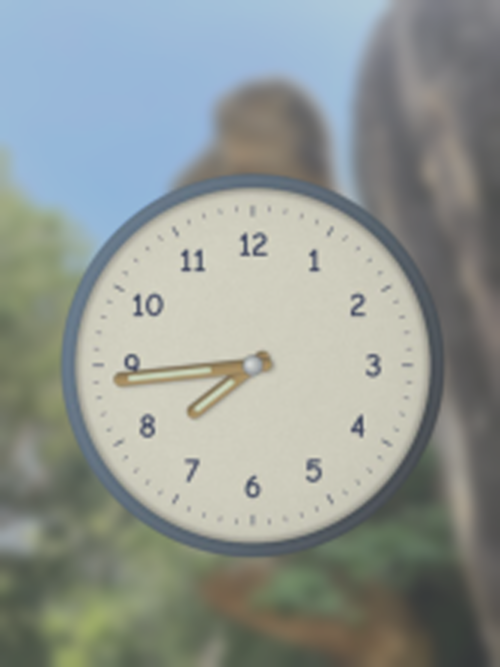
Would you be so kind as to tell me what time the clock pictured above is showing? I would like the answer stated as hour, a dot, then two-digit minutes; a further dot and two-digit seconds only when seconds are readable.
7.44
